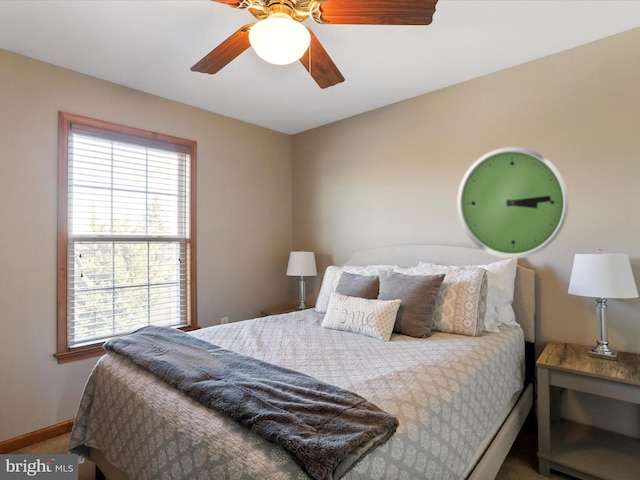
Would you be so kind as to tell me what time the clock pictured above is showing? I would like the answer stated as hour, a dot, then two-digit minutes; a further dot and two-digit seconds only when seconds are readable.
3.14
